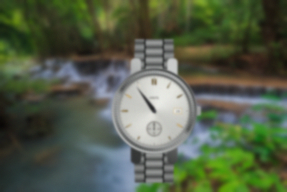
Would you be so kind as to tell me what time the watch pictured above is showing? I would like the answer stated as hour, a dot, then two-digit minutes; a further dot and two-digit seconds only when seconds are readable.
10.54
